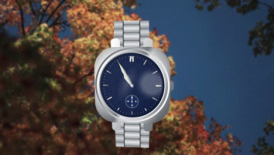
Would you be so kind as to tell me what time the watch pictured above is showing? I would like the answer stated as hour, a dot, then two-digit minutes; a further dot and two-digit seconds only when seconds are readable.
10.55
